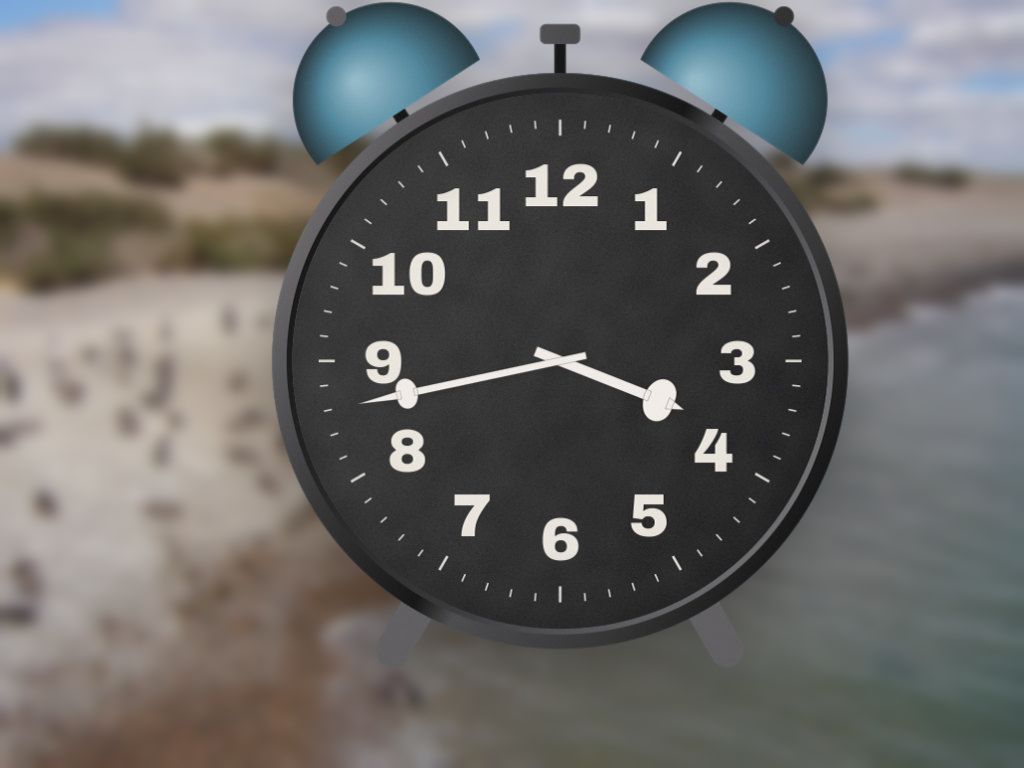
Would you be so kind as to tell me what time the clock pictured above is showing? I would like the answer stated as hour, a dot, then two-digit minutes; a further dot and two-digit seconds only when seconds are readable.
3.43
